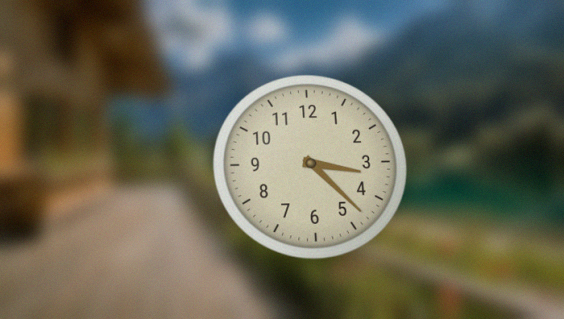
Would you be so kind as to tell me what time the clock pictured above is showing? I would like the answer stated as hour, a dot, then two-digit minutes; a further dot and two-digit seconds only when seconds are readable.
3.23
